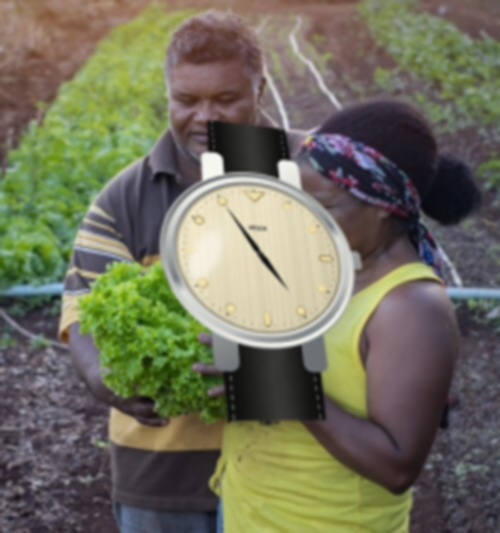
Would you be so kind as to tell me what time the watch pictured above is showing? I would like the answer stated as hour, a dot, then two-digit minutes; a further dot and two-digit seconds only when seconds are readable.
4.55
